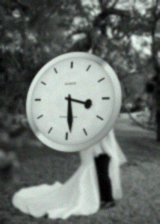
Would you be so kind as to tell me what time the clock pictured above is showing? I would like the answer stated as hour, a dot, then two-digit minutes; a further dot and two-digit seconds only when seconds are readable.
3.29
